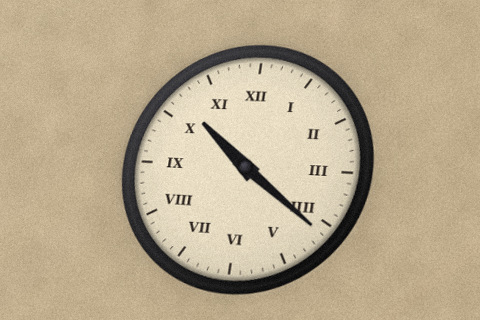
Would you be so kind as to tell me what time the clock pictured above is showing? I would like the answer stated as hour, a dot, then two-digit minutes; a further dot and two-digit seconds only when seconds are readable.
10.21
